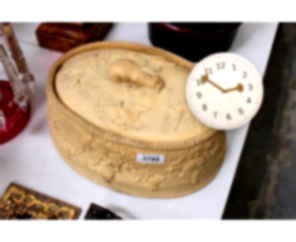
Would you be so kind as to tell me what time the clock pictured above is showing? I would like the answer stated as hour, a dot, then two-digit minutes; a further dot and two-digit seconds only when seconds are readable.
2.52
